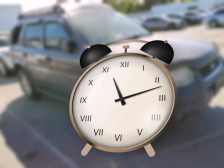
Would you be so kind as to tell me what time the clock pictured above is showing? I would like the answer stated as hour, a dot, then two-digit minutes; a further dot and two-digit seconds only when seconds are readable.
11.12
